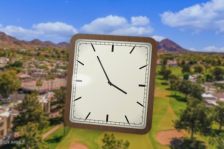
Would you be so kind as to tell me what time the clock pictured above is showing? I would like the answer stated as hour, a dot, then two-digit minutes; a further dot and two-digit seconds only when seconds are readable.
3.55
